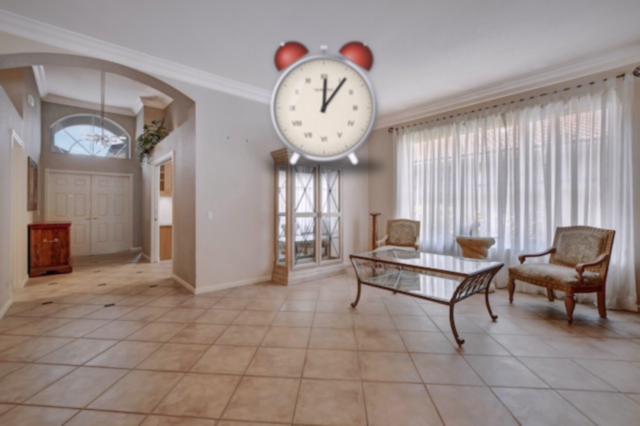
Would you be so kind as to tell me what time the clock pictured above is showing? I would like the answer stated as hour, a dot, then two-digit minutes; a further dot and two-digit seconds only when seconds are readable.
12.06
